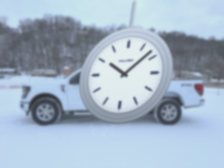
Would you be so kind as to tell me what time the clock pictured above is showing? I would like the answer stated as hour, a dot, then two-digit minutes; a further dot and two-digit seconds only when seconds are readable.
10.08
